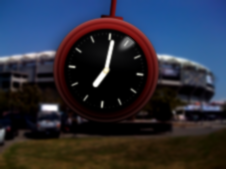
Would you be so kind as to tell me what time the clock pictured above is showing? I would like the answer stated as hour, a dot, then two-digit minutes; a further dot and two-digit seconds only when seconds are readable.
7.01
